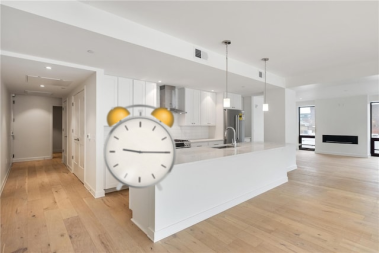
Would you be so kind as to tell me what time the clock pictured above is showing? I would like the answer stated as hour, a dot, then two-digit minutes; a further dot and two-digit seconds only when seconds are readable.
9.15
